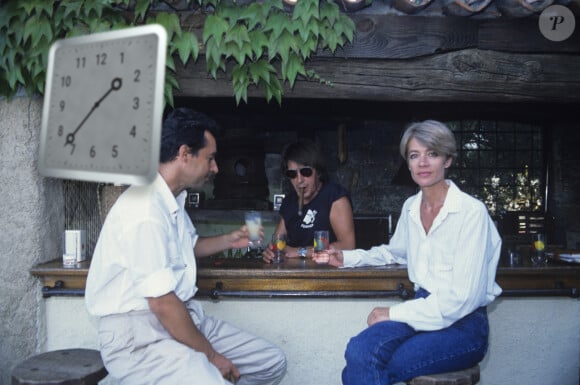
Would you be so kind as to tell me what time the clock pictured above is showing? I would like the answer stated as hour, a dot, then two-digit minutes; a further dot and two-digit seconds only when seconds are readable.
1.37
